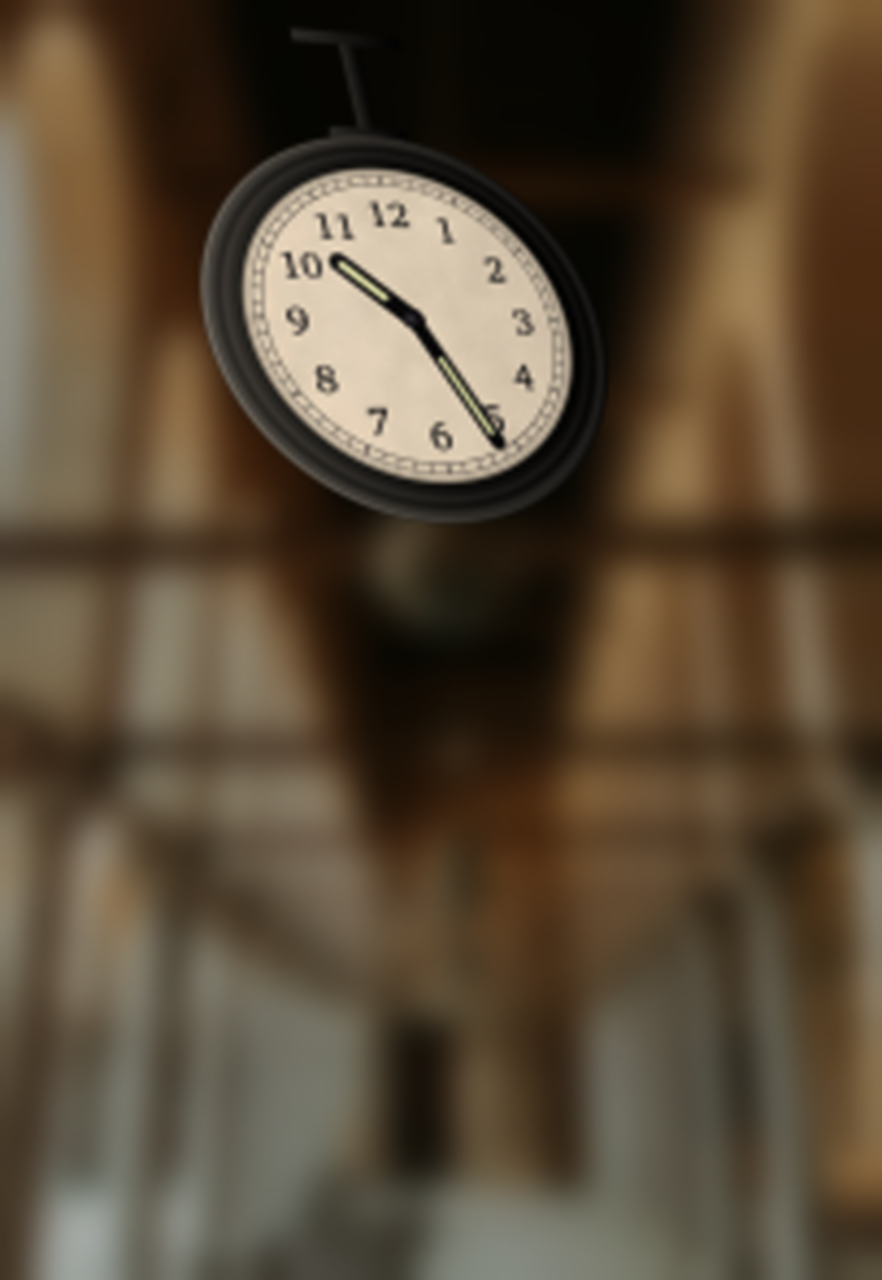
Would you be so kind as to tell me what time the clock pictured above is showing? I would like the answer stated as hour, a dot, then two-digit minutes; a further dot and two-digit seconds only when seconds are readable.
10.26
